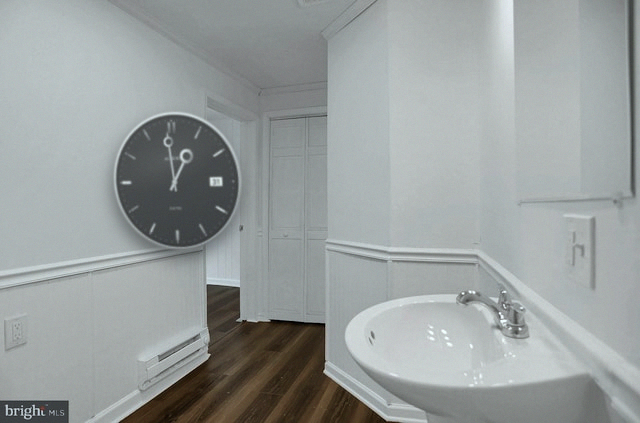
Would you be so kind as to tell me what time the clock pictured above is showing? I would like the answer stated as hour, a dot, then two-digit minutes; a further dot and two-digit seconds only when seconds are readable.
12.59
